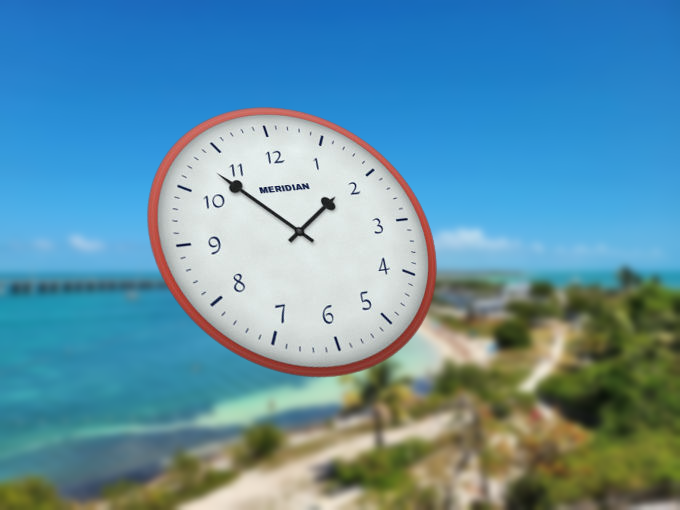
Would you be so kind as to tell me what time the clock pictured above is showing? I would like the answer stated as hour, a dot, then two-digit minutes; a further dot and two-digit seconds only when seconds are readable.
1.53
